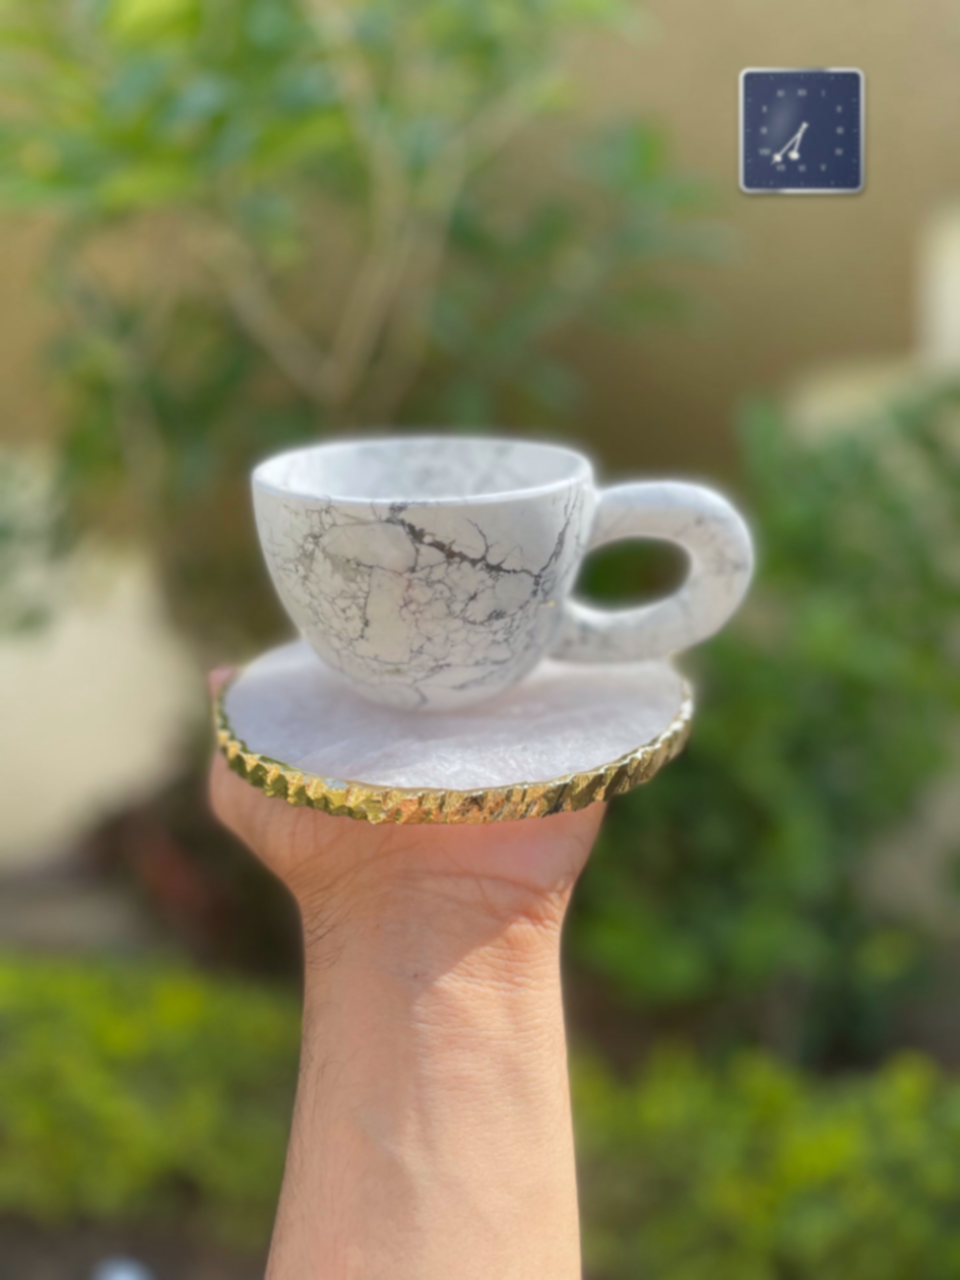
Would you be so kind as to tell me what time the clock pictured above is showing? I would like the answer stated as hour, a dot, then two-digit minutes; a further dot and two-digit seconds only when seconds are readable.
6.37
